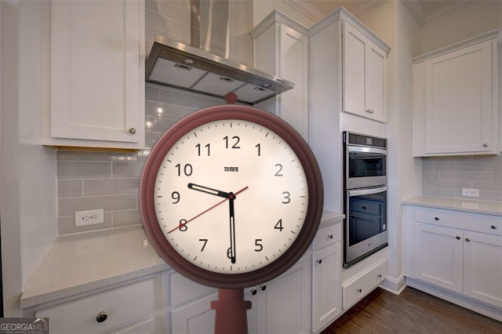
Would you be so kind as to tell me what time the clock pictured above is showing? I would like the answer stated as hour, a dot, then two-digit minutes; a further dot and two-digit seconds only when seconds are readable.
9.29.40
